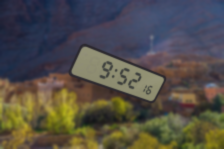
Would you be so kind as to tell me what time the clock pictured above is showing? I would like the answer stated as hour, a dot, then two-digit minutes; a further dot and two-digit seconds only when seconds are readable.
9.52.16
